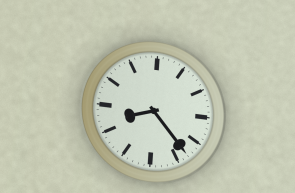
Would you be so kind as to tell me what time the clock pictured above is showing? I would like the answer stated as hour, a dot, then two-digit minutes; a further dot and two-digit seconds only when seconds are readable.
8.23
